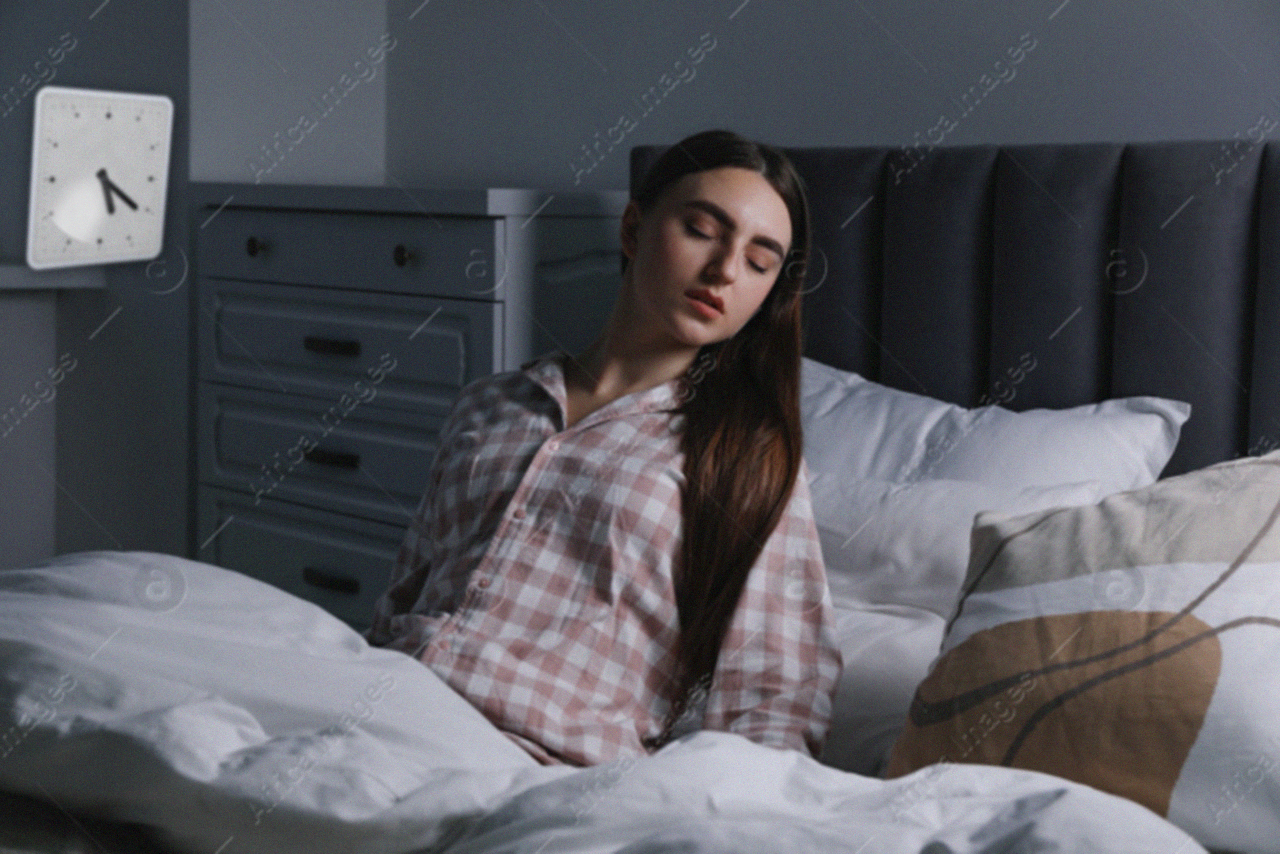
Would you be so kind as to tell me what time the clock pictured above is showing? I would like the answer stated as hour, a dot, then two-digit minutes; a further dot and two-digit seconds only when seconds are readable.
5.21
